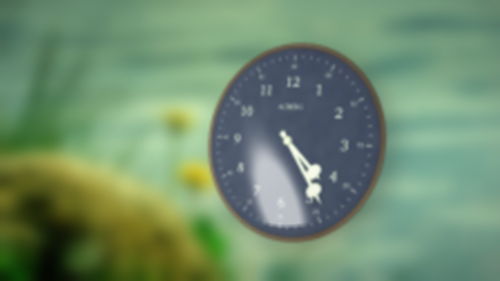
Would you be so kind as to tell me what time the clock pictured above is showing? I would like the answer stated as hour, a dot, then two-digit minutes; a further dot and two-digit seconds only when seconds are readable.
4.24
